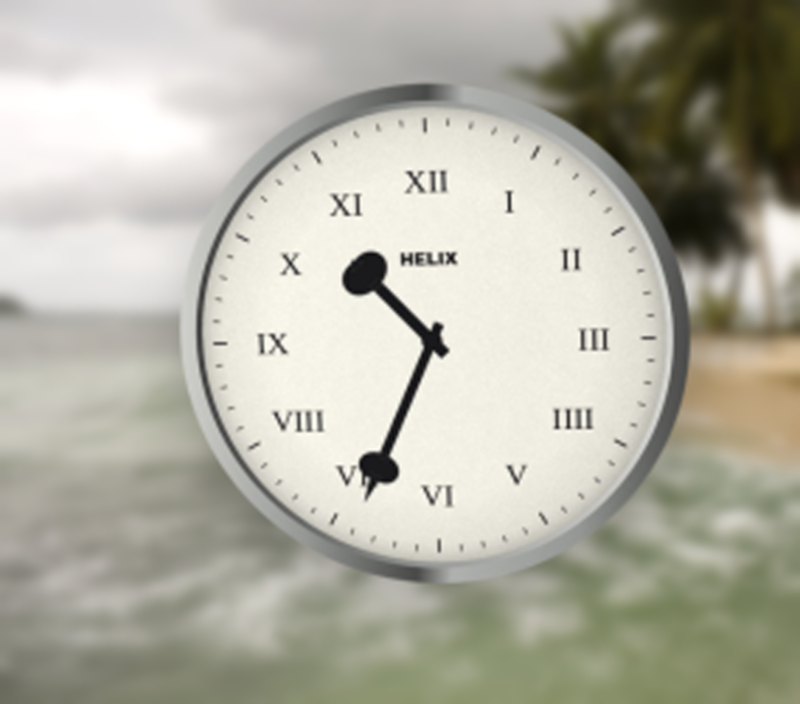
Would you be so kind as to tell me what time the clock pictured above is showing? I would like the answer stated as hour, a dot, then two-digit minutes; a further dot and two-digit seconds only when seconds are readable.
10.34
